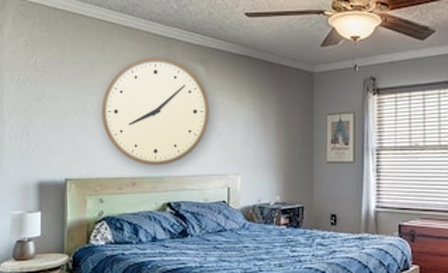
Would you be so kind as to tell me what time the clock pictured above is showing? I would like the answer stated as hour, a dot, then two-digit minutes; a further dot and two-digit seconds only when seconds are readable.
8.08
